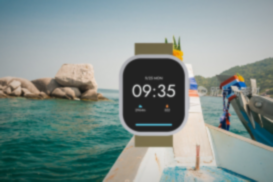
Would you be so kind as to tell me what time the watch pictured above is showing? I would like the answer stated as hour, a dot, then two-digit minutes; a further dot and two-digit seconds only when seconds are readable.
9.35
